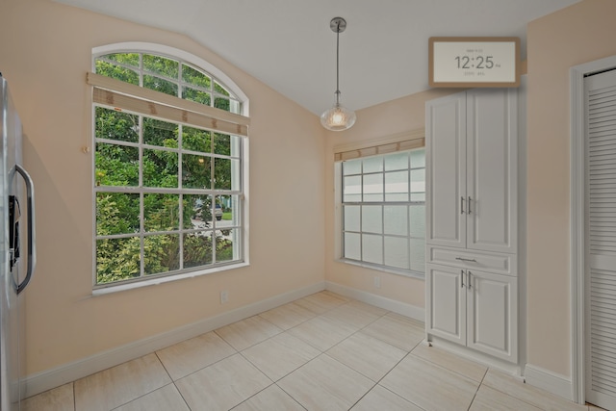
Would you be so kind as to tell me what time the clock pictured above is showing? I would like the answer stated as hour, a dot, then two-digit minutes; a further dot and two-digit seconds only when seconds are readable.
12.25
